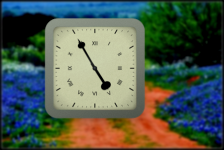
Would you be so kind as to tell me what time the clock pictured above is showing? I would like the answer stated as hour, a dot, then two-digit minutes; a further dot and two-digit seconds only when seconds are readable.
4.55
